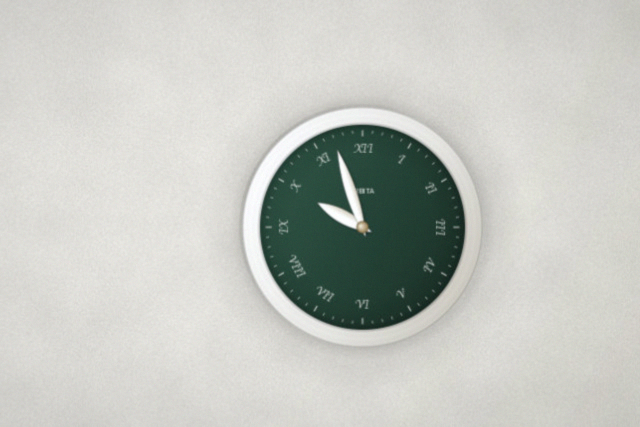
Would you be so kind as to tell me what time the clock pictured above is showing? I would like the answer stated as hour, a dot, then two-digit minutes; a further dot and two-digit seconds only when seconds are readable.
9.57
